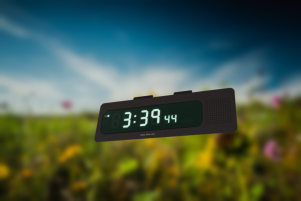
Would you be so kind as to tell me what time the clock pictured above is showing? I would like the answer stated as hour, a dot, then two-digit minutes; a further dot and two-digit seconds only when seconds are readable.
3.39.44
